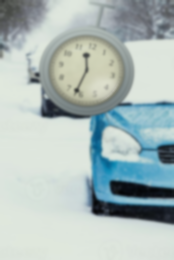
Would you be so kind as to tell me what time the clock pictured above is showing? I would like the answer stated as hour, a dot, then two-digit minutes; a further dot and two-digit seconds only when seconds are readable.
11.32
